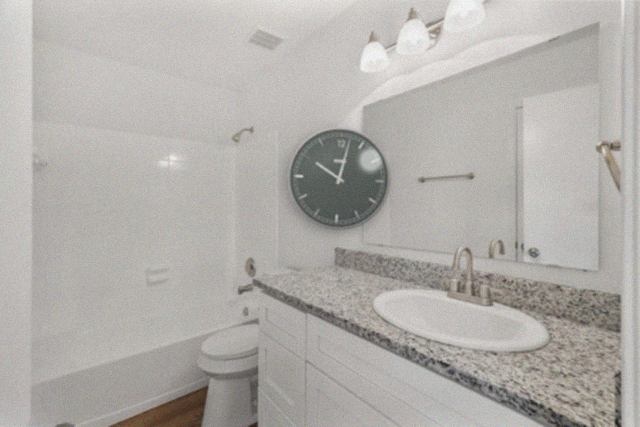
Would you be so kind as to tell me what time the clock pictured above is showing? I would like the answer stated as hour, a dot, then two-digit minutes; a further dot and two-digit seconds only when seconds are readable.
10.02
